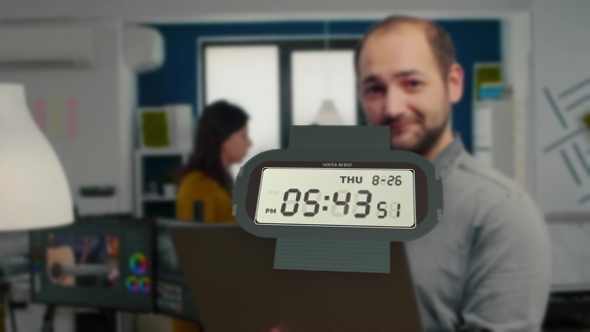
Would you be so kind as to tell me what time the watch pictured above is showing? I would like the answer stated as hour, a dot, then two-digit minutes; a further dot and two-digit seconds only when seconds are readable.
5.43.51
